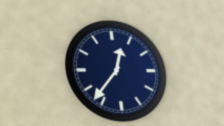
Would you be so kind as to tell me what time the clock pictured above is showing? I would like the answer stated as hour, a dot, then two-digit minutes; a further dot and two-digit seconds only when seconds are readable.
12.37
